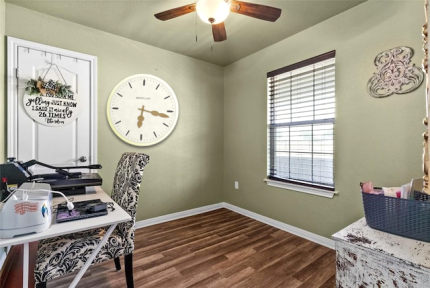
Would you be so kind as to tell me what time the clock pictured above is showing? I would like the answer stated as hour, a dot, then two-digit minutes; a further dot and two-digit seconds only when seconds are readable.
6.17
